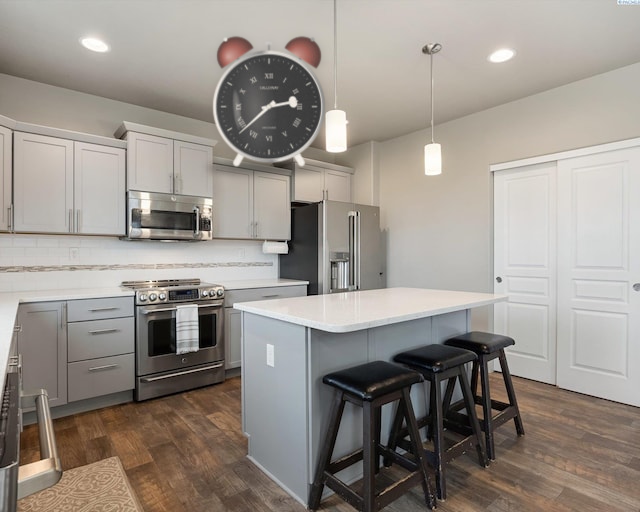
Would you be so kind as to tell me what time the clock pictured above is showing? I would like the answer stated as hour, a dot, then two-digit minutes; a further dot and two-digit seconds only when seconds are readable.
2.38
